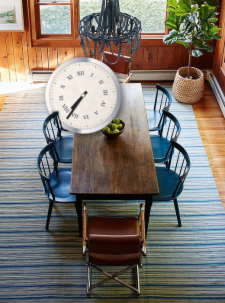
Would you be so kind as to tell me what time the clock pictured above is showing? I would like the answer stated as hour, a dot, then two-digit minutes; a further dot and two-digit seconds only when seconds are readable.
7.37
